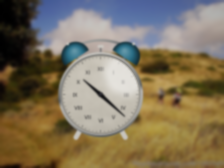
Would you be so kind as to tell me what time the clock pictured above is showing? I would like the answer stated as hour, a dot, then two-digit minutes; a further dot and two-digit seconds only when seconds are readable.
10.22
